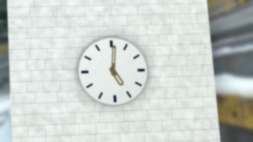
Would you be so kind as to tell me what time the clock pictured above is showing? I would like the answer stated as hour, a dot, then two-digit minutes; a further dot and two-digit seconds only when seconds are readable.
5.01
